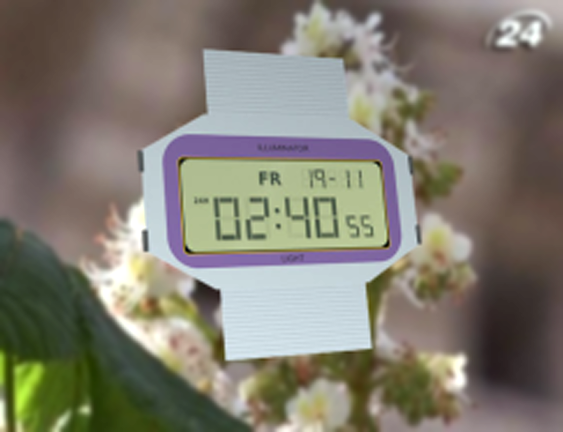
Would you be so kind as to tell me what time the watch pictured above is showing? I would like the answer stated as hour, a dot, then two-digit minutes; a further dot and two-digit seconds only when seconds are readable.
2.40.55
